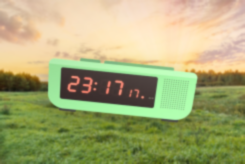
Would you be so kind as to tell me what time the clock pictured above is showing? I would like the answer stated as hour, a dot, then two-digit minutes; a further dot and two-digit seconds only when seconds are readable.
23.17.17
